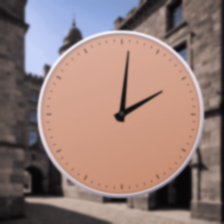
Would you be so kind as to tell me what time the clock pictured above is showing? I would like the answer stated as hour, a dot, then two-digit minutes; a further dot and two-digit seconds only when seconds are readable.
2.01
